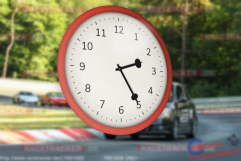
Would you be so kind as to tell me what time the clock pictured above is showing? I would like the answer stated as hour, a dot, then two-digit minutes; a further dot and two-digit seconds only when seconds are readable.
2.25
